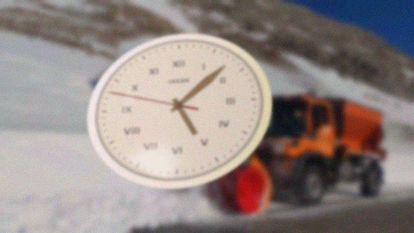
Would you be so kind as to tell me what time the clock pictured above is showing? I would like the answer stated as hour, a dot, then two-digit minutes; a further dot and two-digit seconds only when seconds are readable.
5.07.48
